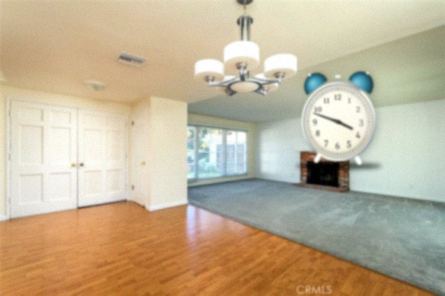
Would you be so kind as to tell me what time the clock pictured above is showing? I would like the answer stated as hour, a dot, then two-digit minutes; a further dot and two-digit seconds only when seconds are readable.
3.48
